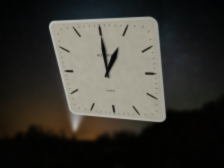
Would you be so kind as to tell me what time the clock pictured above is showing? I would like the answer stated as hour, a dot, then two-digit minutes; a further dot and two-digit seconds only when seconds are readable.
1.00
